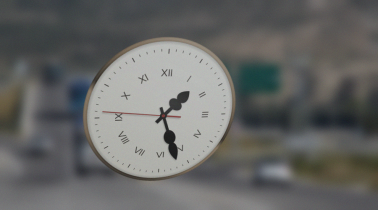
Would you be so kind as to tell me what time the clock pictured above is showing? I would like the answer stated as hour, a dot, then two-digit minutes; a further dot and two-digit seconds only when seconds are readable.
1.26.46
